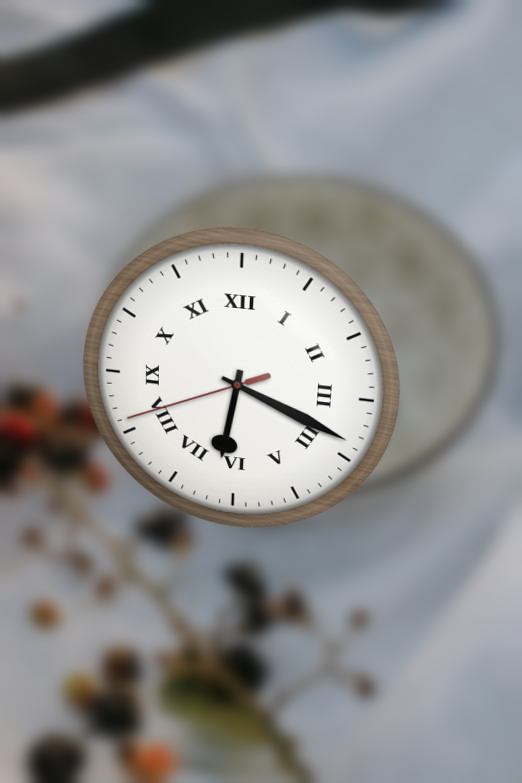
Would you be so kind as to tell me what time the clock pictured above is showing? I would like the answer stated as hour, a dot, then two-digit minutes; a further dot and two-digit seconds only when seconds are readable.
6.18.41
